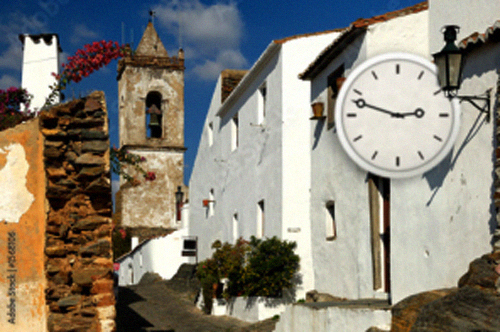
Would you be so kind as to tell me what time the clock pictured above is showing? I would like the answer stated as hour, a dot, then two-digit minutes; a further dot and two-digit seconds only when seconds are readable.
2.48
